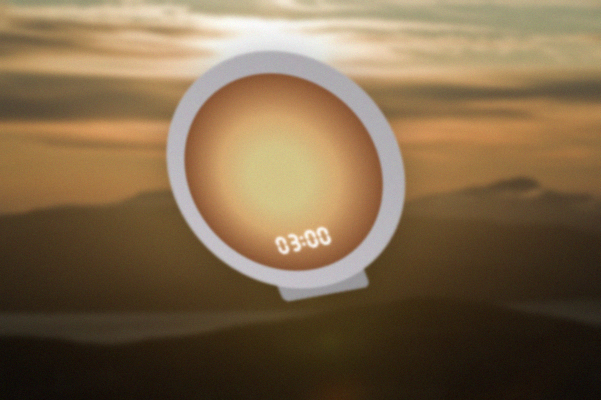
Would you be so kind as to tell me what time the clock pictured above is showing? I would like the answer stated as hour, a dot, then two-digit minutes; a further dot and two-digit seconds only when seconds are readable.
3.00
